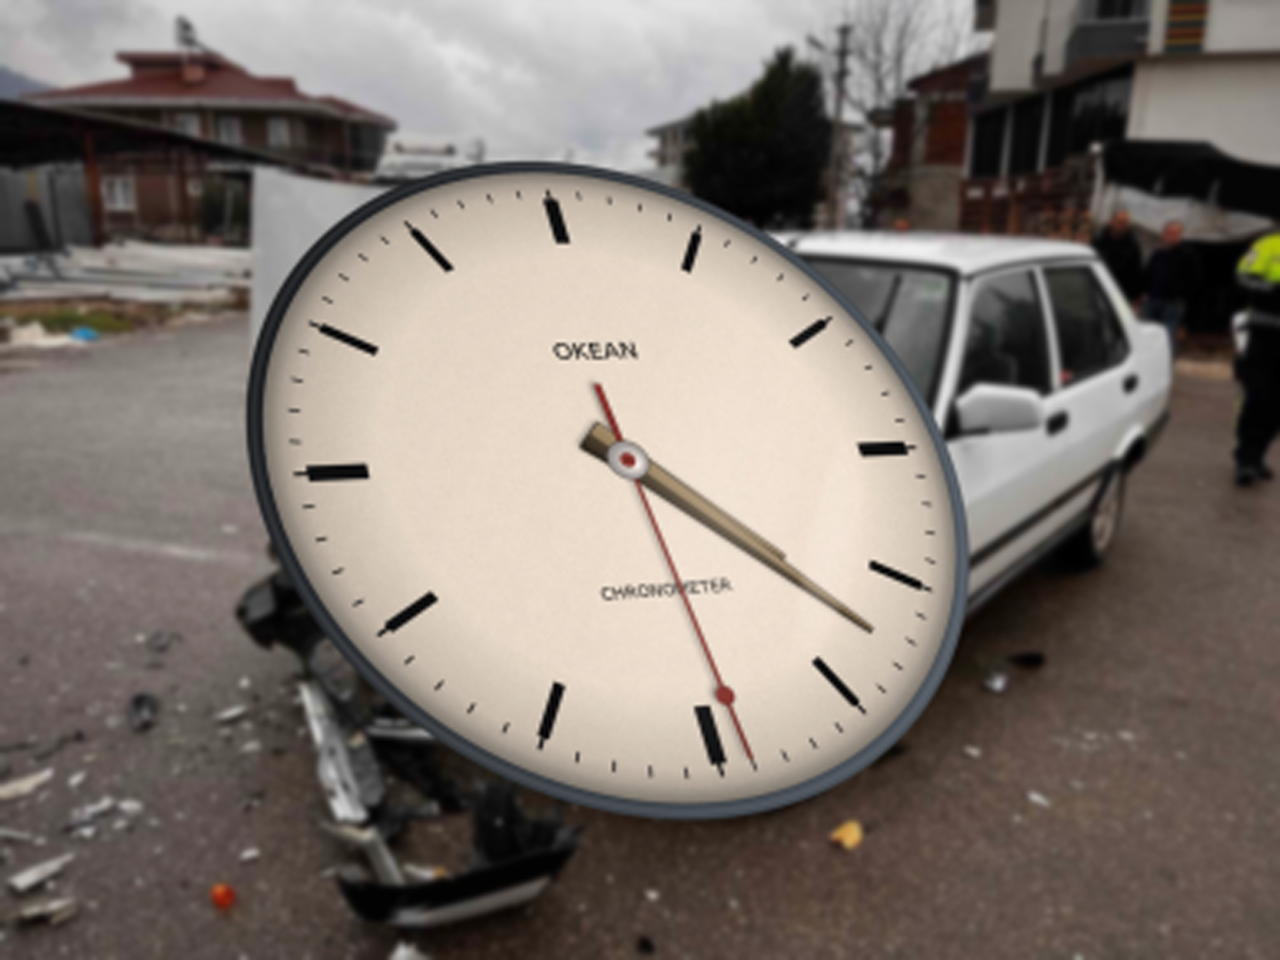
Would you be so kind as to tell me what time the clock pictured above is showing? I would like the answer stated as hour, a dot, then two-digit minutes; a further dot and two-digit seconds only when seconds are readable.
4.22.29
